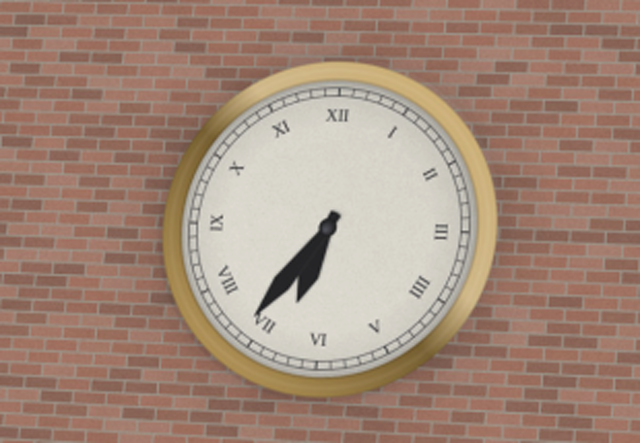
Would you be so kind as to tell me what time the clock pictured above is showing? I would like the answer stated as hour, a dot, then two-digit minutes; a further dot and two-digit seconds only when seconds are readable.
6.36
